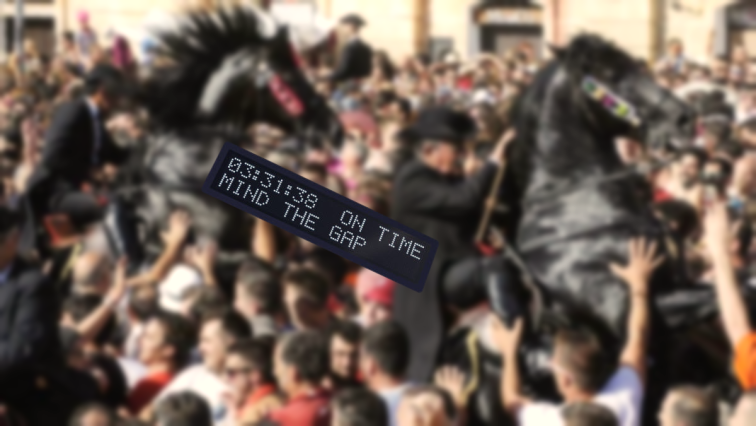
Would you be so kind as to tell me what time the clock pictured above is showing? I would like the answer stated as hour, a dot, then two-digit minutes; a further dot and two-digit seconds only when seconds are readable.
3.31.38
